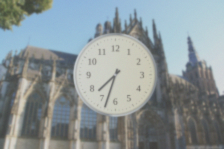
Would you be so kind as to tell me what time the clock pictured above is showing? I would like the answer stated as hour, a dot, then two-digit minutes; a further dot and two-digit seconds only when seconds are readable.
7.33
